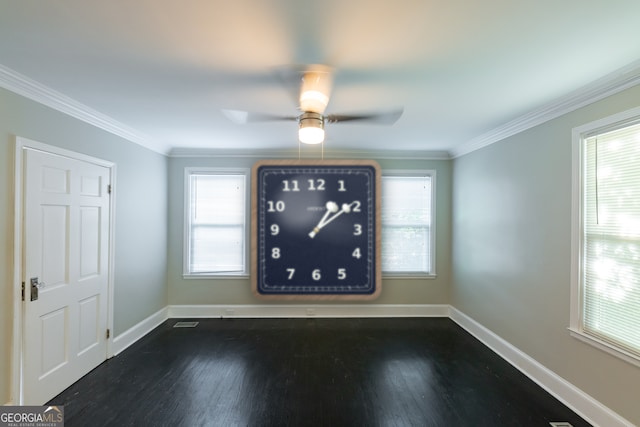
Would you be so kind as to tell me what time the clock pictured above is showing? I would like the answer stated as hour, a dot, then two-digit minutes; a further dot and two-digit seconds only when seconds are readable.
1.09
